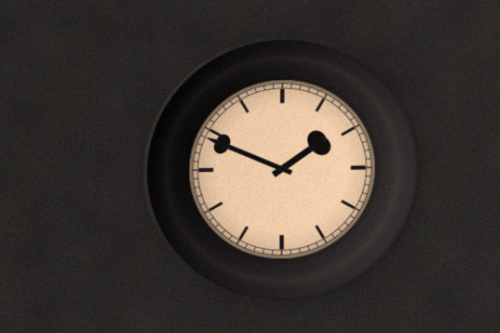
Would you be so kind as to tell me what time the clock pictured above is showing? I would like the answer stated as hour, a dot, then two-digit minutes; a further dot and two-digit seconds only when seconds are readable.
1.49
